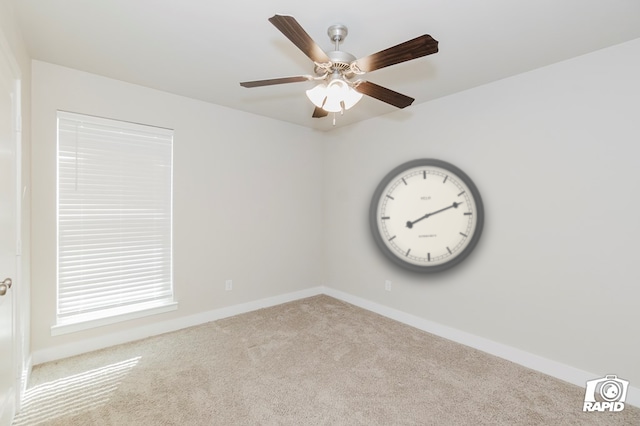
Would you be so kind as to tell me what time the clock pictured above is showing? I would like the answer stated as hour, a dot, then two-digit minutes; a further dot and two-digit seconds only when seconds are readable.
8.12
